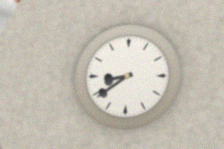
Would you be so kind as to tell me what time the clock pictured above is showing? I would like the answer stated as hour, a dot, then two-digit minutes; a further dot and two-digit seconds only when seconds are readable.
8.39
